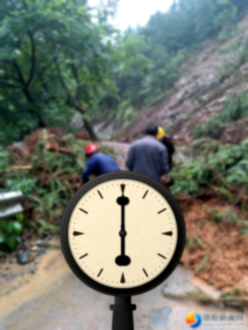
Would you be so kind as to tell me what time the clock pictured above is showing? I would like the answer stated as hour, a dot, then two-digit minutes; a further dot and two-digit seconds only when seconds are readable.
6.00
